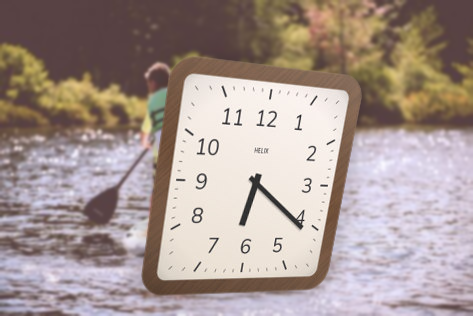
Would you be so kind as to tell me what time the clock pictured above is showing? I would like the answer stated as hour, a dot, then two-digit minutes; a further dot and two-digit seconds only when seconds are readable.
6.21
